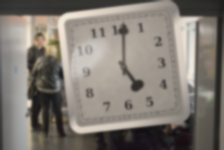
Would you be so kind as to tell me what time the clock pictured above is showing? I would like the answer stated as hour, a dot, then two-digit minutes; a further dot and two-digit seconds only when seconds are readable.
5.01
